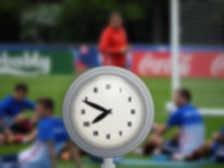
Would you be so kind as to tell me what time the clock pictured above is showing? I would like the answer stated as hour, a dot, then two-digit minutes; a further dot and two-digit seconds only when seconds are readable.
7.49
